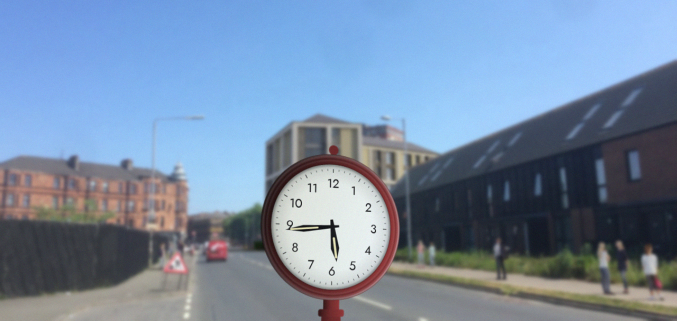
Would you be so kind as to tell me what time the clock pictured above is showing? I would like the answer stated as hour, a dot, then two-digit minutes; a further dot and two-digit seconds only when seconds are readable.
5.44
